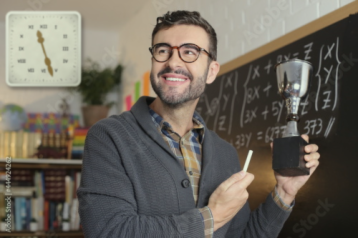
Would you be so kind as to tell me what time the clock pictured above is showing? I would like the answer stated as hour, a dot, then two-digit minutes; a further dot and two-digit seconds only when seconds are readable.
11.27
